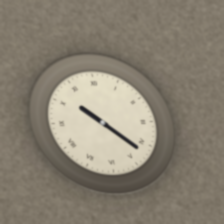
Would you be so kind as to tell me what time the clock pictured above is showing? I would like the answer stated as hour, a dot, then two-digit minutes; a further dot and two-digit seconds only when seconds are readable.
10.22
